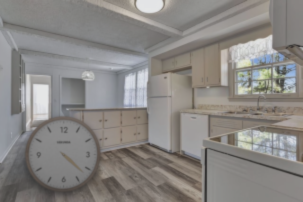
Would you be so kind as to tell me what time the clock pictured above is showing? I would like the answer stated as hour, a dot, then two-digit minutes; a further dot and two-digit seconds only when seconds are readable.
4.22
